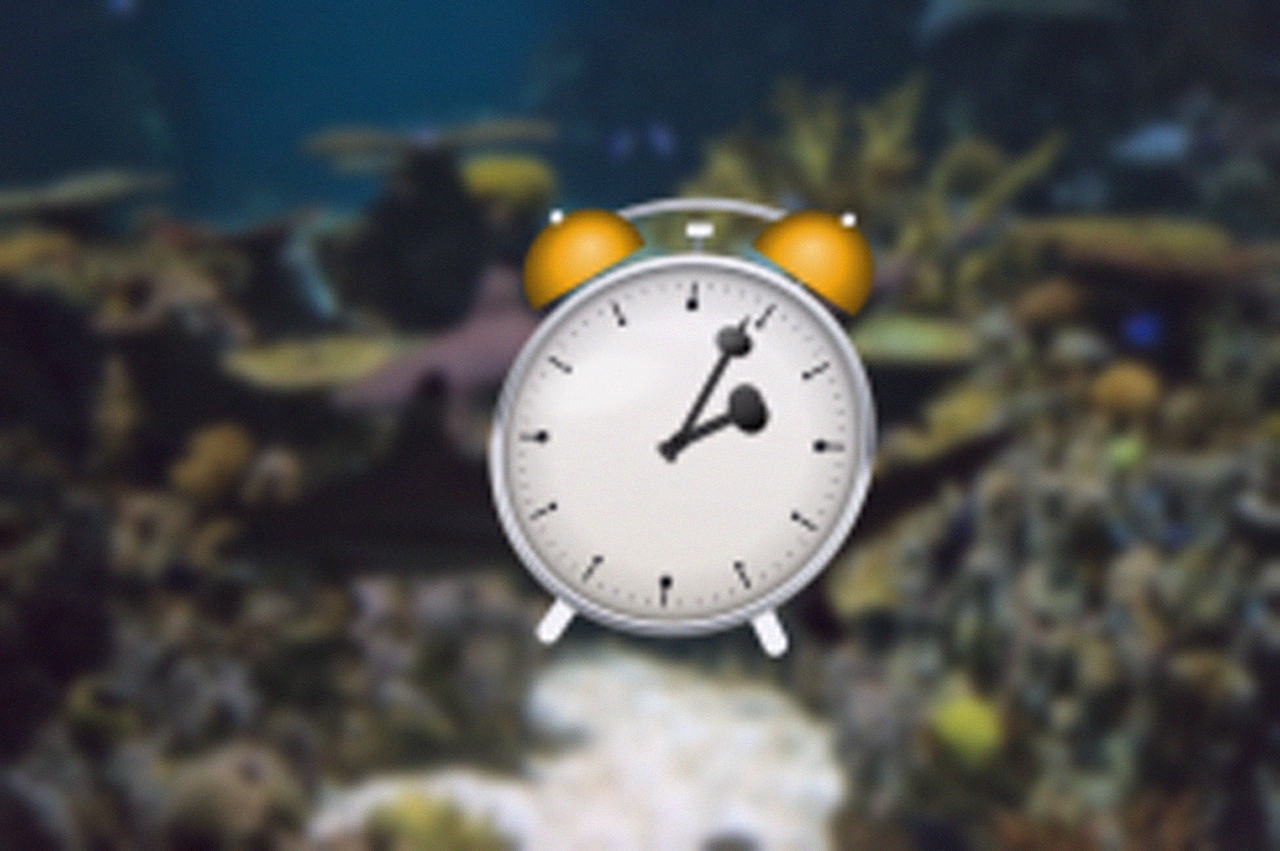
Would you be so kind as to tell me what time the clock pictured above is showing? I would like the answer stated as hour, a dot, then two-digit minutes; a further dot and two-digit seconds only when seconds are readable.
2.04
